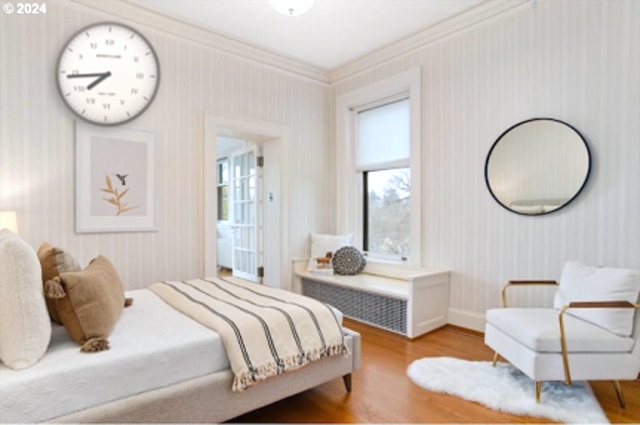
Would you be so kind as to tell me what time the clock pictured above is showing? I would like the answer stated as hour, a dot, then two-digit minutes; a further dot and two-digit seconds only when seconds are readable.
7.44
